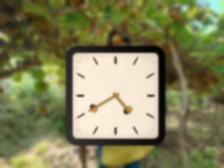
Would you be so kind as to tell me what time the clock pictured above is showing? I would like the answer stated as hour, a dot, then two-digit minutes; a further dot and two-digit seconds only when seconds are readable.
4.40
